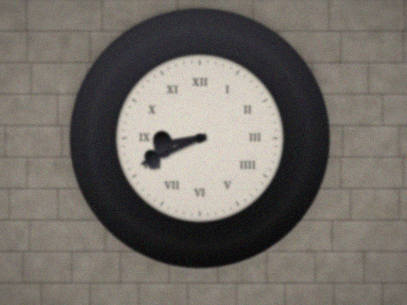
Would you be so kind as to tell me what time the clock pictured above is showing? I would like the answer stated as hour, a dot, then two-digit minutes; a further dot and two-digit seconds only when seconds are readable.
8.41
